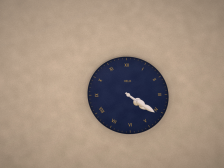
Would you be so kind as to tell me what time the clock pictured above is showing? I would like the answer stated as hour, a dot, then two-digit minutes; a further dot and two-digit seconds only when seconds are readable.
4.21
